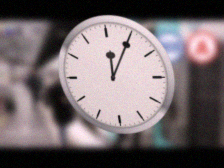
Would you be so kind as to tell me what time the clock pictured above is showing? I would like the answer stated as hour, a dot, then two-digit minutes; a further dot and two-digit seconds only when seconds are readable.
12.05
